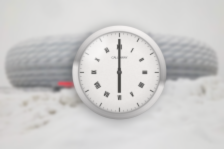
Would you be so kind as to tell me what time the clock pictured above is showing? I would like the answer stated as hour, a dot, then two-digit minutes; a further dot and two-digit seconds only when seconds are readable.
6.00
